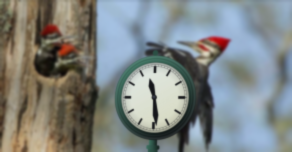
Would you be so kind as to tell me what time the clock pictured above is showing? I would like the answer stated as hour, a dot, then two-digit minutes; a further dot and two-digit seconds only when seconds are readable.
11.29
